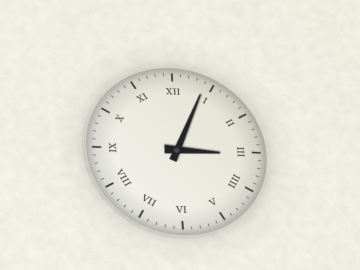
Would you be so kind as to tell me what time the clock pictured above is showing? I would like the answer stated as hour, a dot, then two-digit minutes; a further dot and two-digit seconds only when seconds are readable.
3.04
